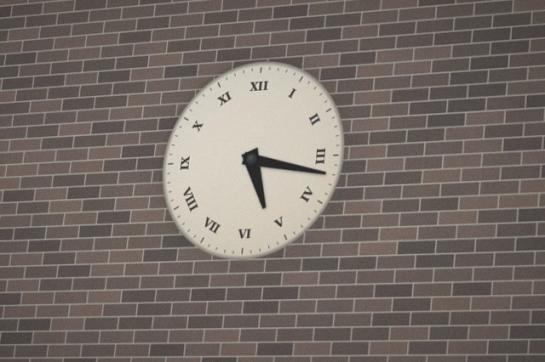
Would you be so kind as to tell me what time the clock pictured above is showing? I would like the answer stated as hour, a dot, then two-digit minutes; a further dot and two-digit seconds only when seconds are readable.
5.17
